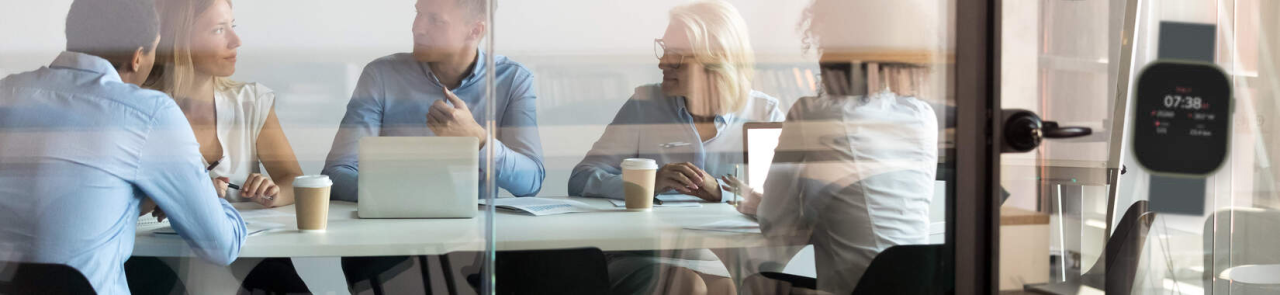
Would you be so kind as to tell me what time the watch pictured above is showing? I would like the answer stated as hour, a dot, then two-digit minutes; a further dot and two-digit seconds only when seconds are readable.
7.38
